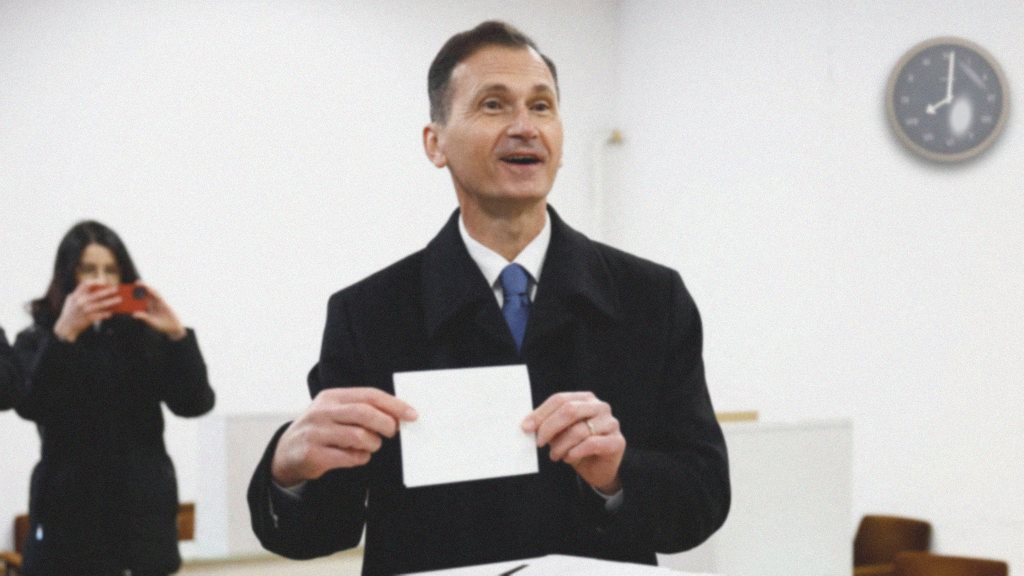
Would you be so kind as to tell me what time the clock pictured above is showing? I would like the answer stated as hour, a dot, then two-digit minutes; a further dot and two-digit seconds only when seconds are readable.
8.01
